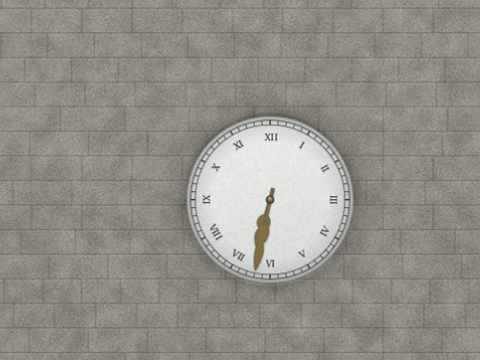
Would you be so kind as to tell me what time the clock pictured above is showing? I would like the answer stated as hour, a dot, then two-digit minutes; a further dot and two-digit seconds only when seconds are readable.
6.32
